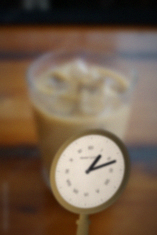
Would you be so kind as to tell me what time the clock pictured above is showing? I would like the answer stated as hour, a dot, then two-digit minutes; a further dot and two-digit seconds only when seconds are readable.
1.12
